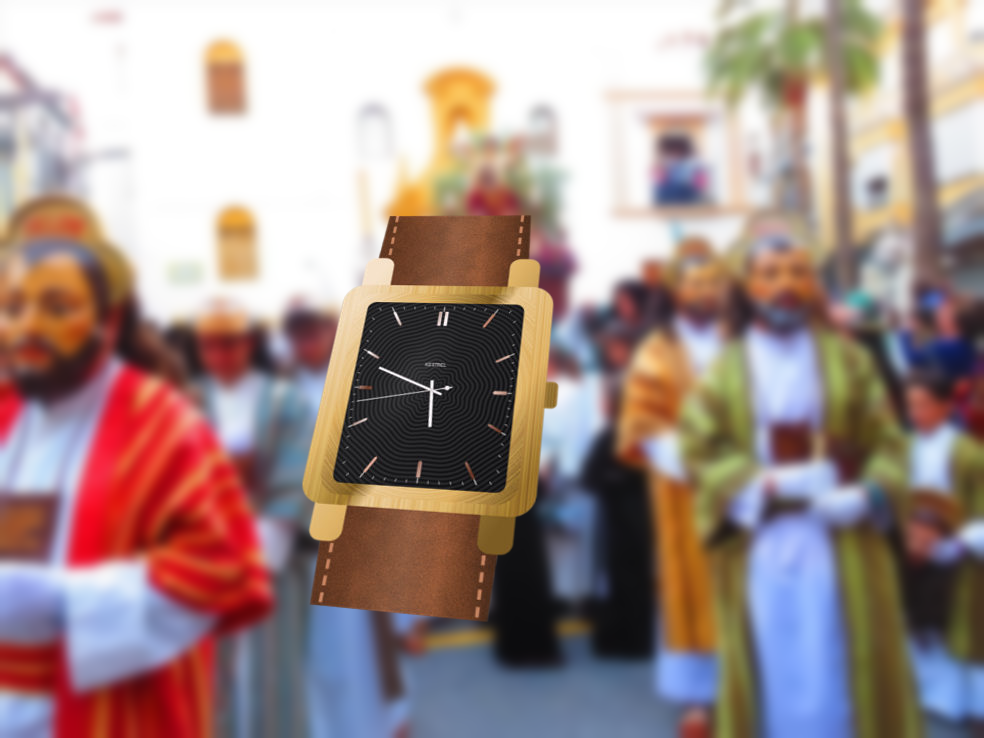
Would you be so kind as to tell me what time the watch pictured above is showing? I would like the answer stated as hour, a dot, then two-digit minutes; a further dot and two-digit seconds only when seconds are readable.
5.48.43
